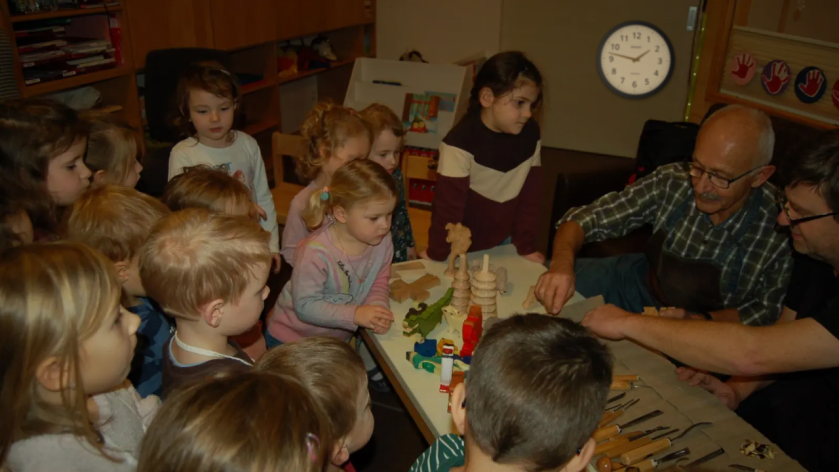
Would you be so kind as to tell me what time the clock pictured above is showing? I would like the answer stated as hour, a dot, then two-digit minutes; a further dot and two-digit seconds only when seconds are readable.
1.47
